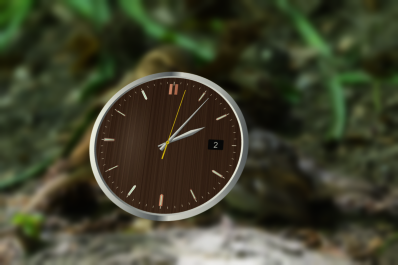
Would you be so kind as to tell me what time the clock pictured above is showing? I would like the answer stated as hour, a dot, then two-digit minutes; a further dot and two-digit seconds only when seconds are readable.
2.06.02
